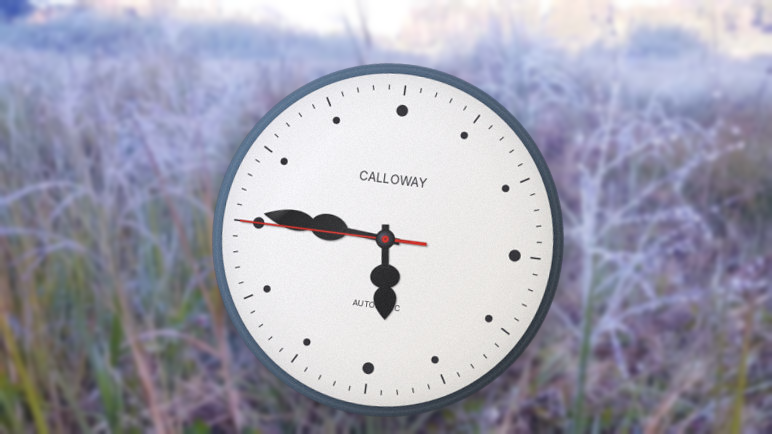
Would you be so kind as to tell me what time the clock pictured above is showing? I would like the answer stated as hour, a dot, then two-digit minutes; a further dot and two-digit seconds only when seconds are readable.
5.45.45
